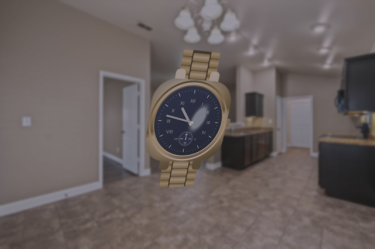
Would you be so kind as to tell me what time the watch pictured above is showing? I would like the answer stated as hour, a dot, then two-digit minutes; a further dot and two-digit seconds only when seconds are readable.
10.47
